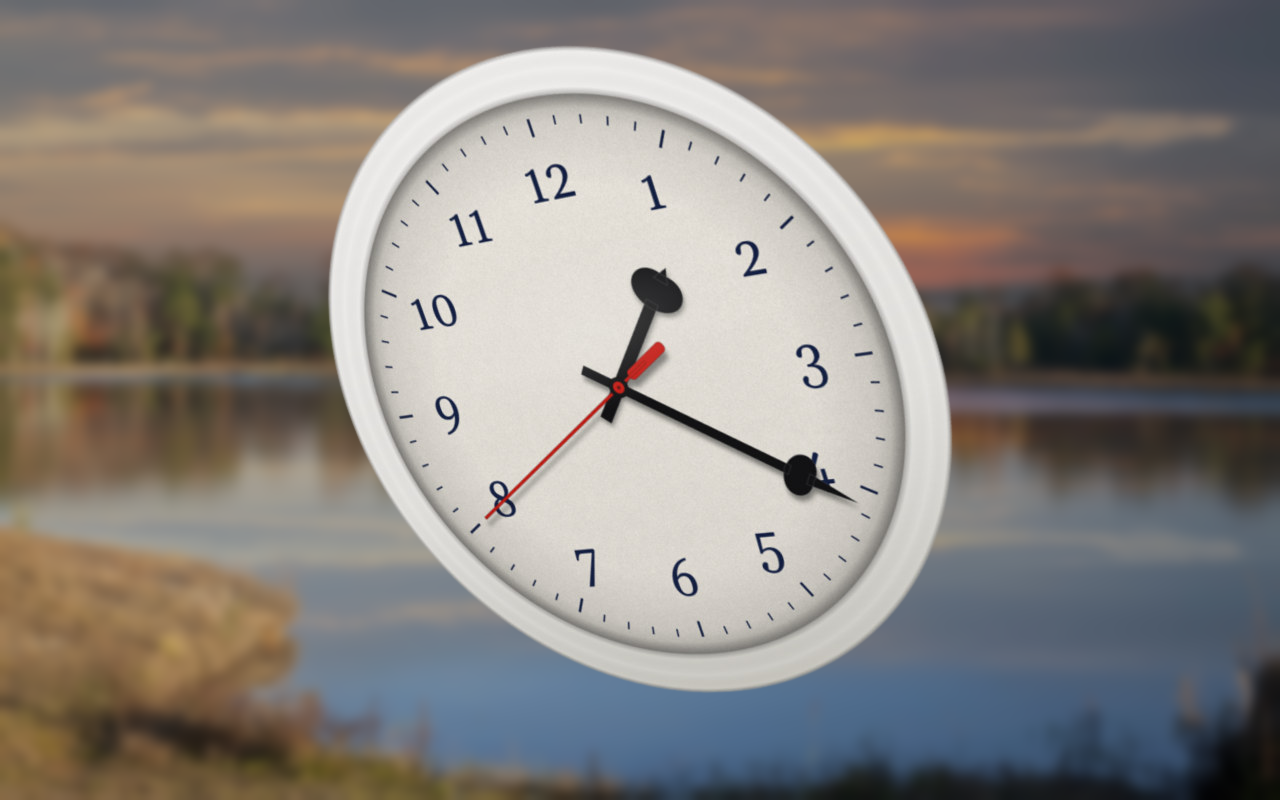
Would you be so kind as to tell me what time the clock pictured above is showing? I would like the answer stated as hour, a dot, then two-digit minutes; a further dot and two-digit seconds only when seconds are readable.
1.20.40
